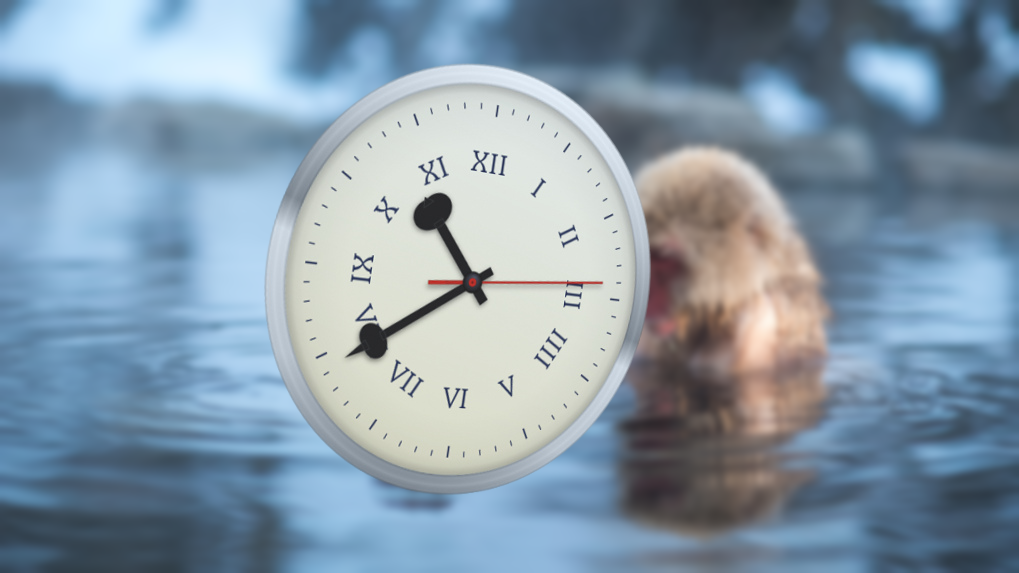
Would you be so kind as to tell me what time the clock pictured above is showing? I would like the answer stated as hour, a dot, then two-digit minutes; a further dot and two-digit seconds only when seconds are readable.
10.39.14
